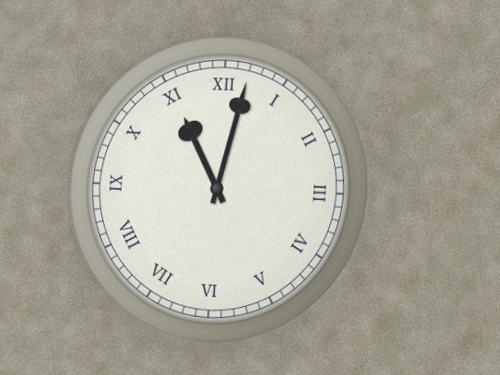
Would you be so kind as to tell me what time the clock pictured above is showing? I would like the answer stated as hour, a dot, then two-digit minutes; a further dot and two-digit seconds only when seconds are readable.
11.02
